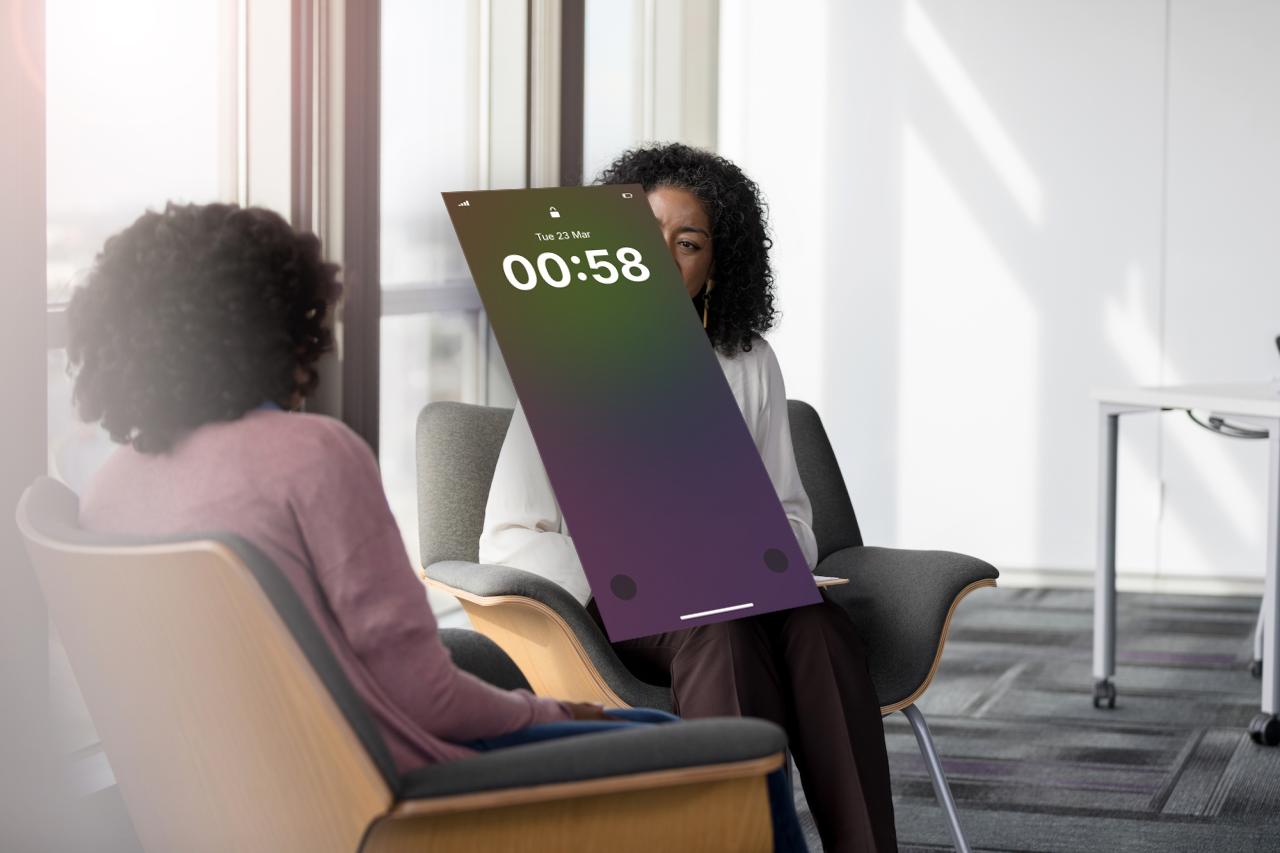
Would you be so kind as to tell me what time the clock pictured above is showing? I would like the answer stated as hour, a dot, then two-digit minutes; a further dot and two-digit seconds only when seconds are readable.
0.58
